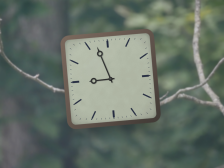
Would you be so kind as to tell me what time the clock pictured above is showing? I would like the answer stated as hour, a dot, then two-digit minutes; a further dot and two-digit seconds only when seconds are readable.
8.57
